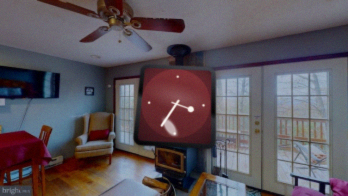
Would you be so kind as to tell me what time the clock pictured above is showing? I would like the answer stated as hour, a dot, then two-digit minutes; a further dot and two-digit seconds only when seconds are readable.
3.35
